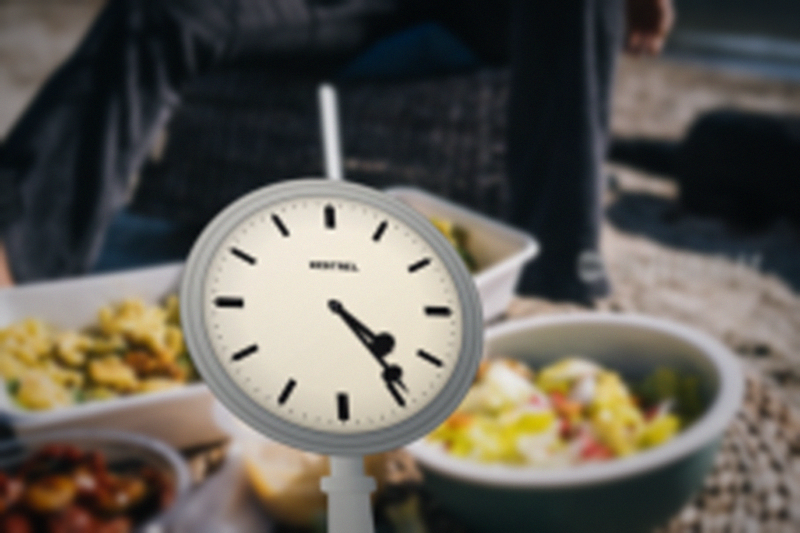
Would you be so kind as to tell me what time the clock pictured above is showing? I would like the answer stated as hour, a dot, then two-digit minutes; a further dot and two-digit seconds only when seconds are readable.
4.24
